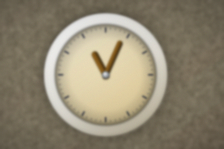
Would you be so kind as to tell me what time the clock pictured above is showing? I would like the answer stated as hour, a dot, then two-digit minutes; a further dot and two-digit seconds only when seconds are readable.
11.04
